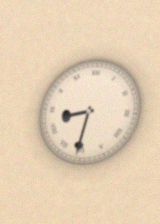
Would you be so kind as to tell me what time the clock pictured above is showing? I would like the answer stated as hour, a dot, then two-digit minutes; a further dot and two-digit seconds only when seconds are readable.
8.31
